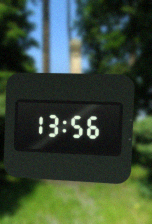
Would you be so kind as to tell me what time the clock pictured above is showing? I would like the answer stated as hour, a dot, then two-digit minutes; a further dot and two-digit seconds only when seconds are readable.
13.56
